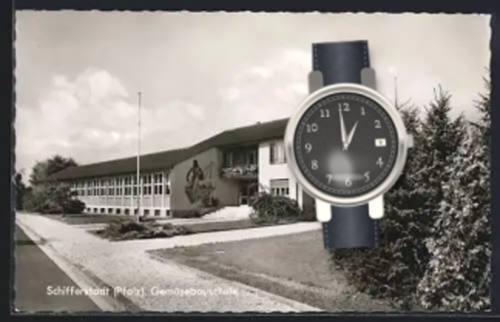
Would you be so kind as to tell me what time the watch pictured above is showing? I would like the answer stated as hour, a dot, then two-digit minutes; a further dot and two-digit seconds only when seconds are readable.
12.59
